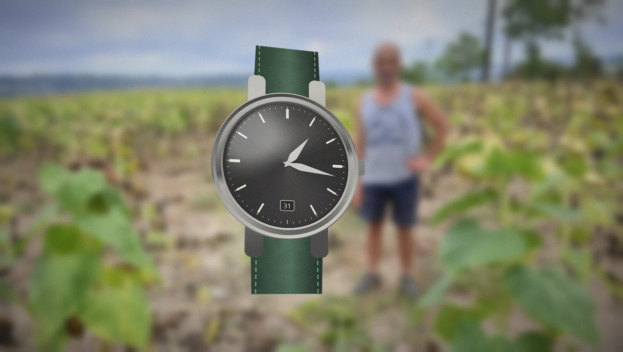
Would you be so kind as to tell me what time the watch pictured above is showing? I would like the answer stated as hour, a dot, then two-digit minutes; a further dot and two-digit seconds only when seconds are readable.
1.17
